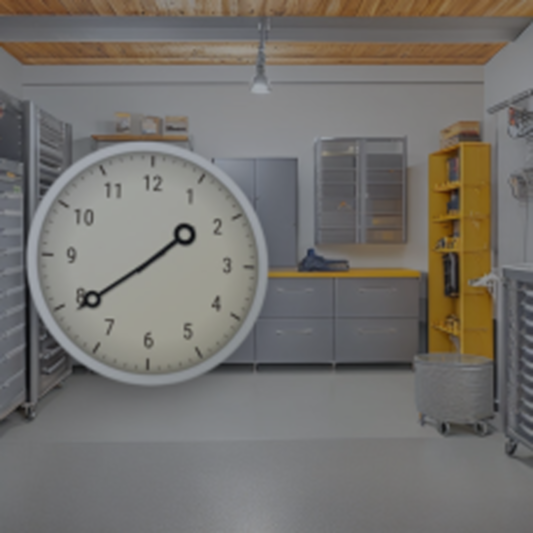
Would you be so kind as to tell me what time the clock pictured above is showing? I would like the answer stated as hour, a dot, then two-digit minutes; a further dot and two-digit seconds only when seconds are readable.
1.39
